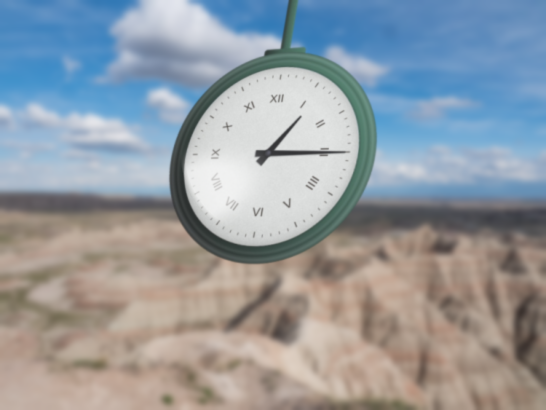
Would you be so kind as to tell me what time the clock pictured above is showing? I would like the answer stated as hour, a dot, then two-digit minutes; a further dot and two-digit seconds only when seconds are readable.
1.15
